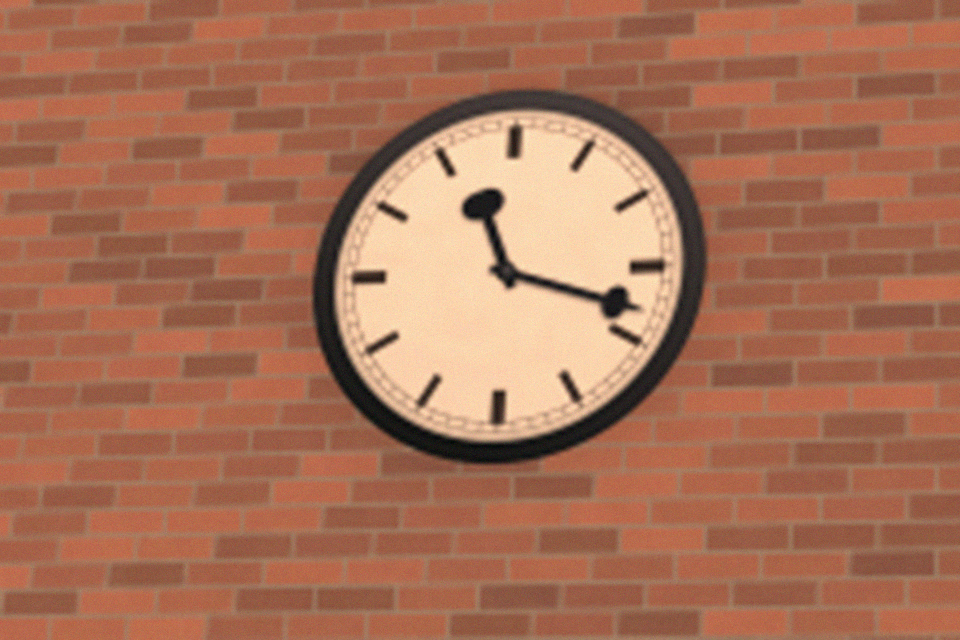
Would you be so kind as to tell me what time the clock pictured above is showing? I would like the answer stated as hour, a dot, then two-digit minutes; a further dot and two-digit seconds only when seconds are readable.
11.18
